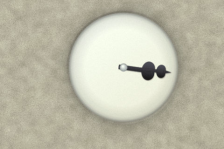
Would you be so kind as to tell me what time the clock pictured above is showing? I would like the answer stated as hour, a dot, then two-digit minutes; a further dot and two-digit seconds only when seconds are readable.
3.16
